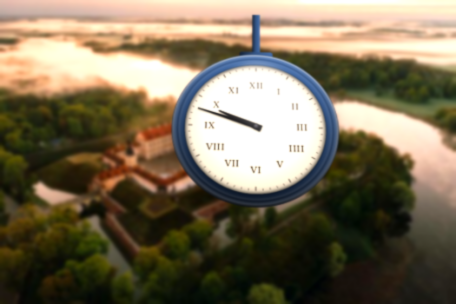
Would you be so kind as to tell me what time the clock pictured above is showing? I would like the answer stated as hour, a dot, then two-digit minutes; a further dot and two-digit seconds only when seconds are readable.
9.48
